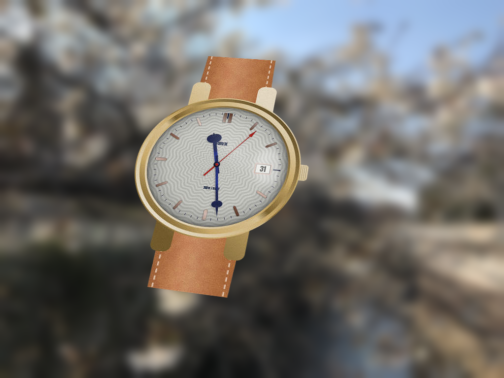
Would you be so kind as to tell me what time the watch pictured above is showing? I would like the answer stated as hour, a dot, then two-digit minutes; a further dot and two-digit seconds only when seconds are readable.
11.28.06
